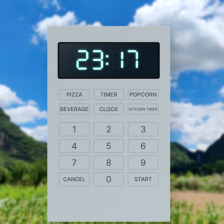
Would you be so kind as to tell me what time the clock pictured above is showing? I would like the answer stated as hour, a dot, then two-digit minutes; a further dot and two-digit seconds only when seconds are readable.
23.17
